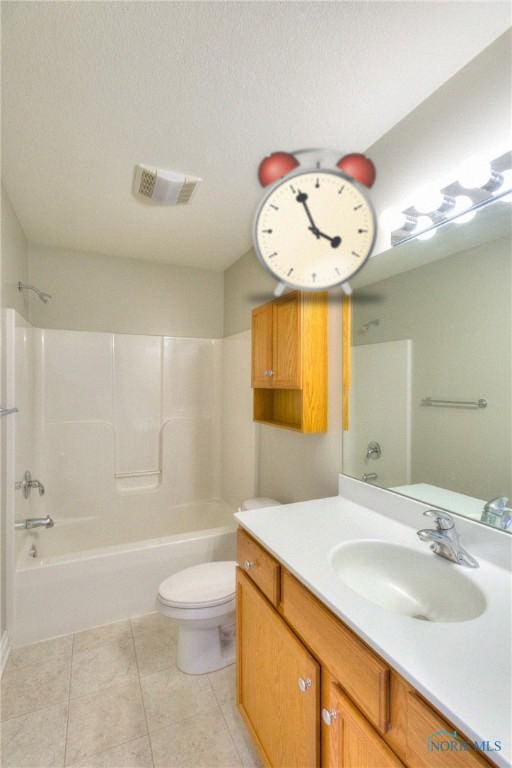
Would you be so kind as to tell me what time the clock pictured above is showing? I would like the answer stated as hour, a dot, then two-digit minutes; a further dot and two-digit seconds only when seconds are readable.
3.56
